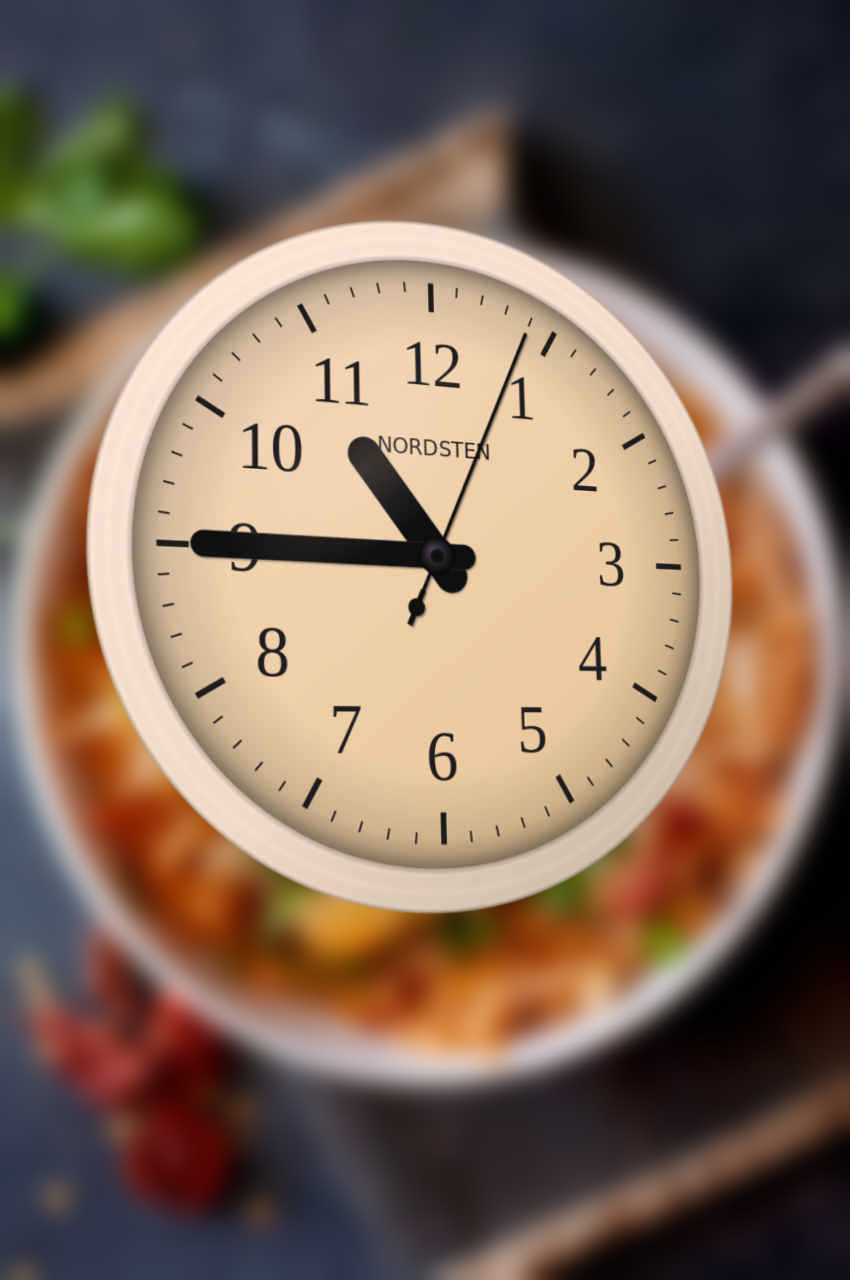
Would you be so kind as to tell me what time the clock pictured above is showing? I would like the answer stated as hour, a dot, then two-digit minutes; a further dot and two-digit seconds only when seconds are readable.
10.45.04
